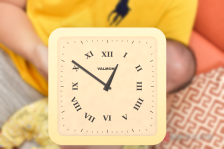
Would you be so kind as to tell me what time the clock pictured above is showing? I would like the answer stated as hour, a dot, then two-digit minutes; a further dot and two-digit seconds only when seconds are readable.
12.51
